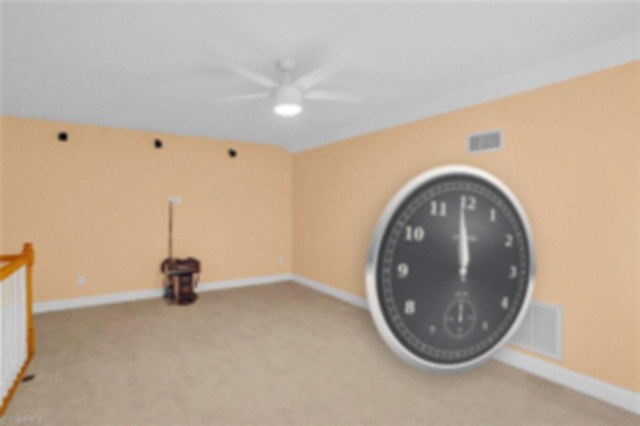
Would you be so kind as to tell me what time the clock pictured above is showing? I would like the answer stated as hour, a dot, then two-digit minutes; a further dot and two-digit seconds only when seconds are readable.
11.59
